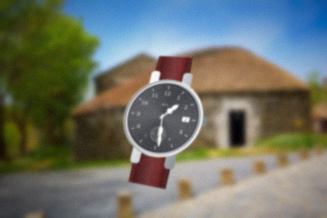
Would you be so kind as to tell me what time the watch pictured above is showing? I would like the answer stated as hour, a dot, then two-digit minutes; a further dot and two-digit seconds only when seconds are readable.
1.29
